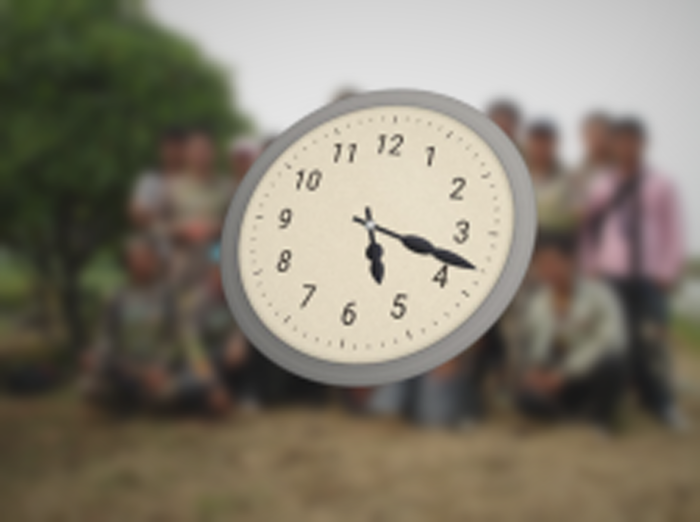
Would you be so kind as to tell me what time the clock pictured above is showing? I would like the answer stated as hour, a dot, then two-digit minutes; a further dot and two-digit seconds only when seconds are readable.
5.18
